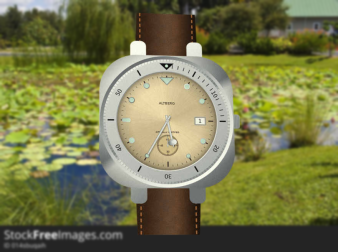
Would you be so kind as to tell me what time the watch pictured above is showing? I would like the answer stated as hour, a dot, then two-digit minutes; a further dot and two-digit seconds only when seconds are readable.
5.35
